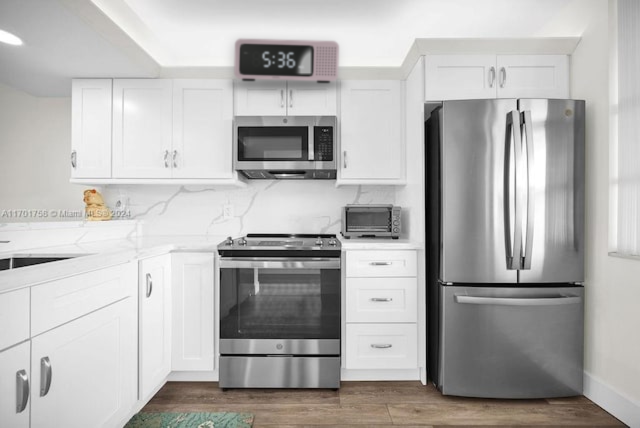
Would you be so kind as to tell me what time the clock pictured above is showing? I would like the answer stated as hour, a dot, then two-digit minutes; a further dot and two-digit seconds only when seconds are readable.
5.36
